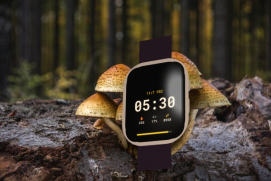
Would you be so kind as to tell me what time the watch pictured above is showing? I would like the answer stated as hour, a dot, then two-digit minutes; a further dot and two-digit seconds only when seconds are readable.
5.30
